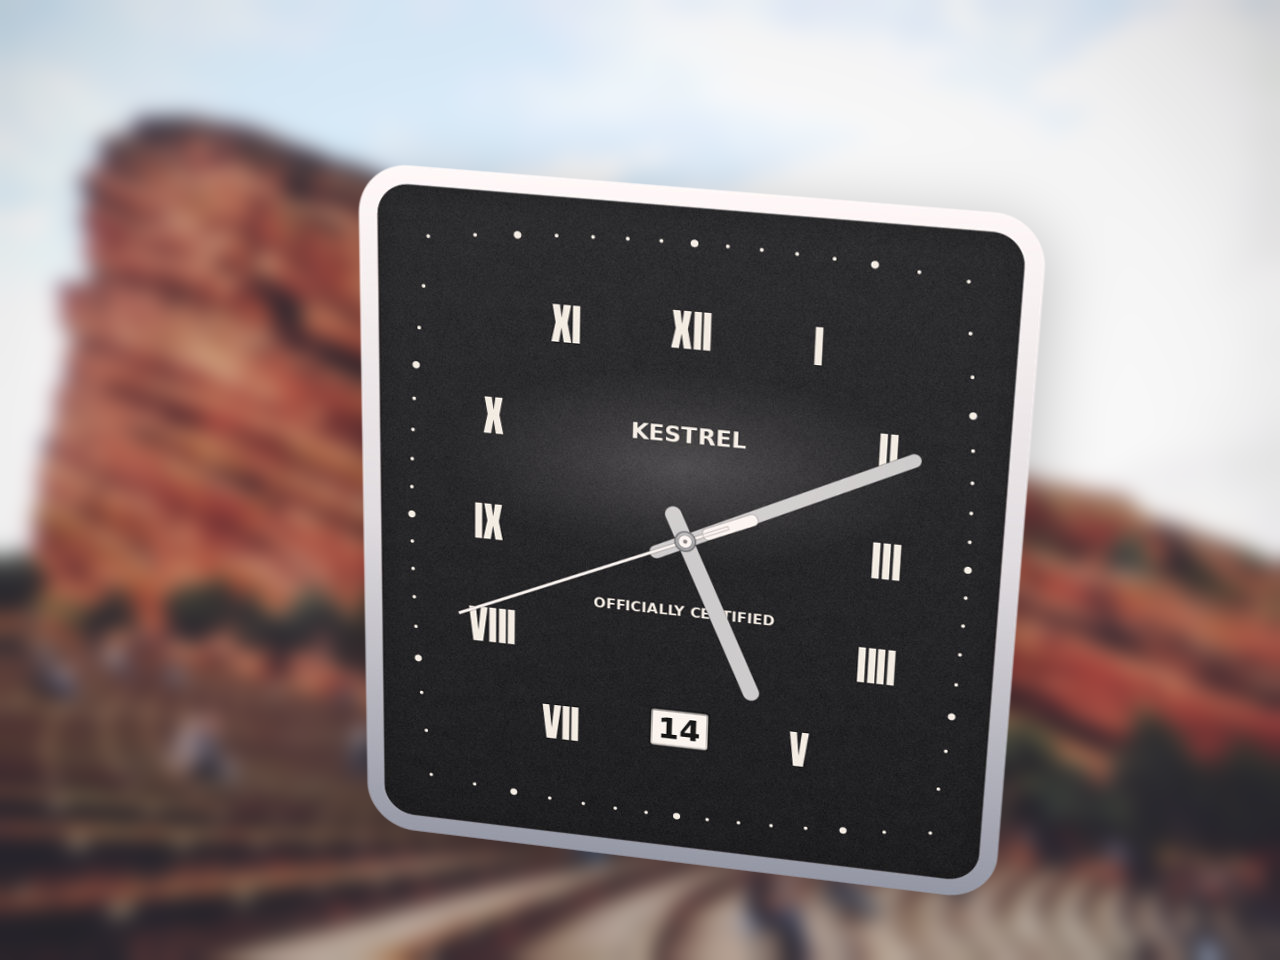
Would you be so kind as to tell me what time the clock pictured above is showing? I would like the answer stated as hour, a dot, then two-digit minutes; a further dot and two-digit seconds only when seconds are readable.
5.10.41
